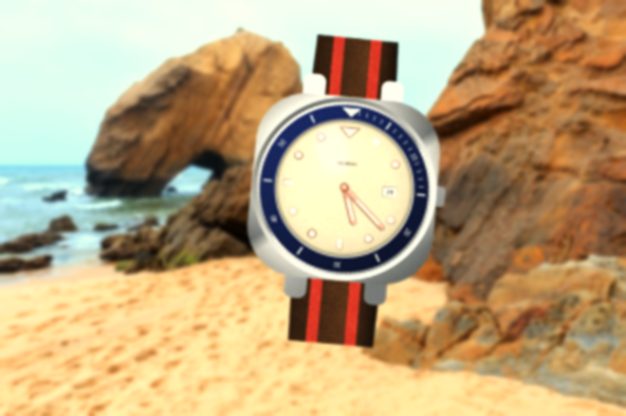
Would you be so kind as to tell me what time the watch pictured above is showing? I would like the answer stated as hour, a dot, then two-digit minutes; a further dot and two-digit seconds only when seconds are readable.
5.22
